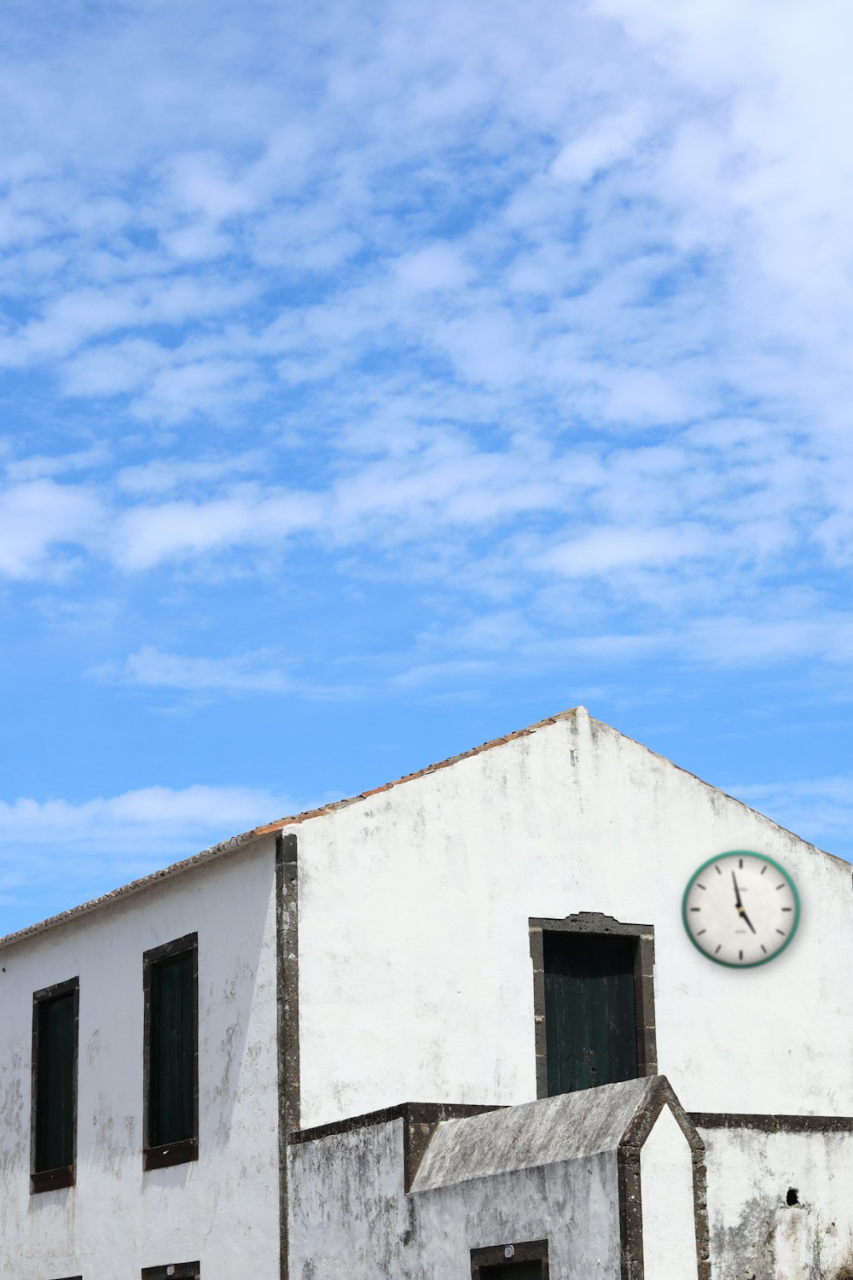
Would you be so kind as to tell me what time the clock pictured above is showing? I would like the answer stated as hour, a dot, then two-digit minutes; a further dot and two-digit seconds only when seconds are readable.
4.58
